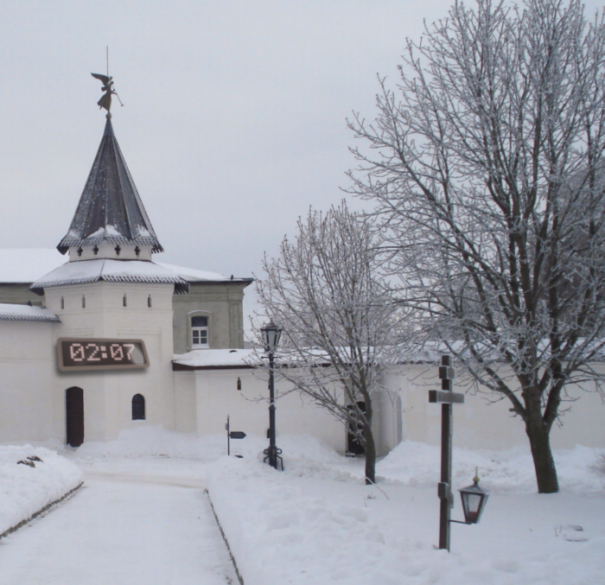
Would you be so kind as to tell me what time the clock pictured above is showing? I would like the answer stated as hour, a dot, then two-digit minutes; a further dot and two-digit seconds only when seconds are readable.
2.07
